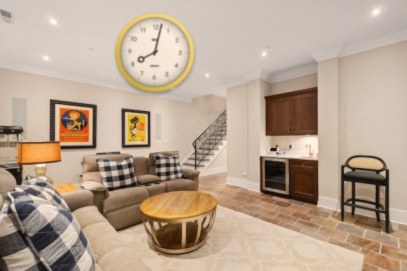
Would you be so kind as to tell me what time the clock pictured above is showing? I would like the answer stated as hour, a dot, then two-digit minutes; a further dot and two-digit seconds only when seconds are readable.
8.02
